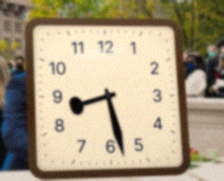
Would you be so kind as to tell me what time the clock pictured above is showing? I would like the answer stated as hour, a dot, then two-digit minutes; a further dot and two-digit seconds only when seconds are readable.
8.28
